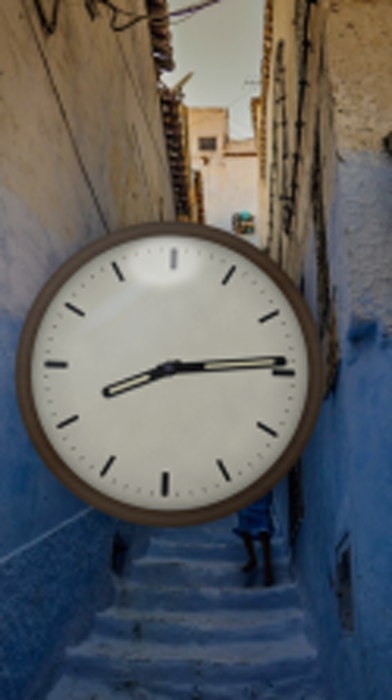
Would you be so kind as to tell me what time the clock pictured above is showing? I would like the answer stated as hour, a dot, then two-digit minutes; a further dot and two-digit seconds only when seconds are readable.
8.14
